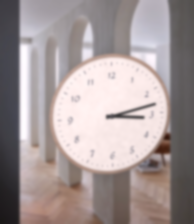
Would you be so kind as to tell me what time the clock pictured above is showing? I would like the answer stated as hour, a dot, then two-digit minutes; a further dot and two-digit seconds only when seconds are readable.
3.13
